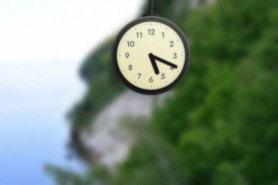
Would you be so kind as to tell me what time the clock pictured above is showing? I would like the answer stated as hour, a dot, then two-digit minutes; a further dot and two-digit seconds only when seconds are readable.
5.19
